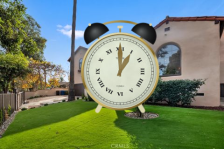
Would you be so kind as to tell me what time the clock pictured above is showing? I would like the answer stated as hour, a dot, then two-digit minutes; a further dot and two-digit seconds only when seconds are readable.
1.00
